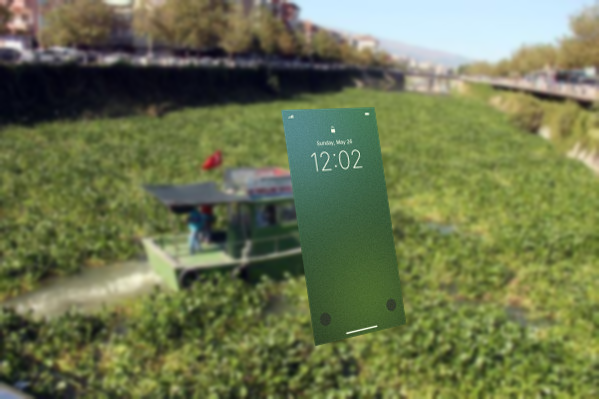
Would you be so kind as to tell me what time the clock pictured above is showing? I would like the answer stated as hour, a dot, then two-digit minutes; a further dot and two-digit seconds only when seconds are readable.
12.02
